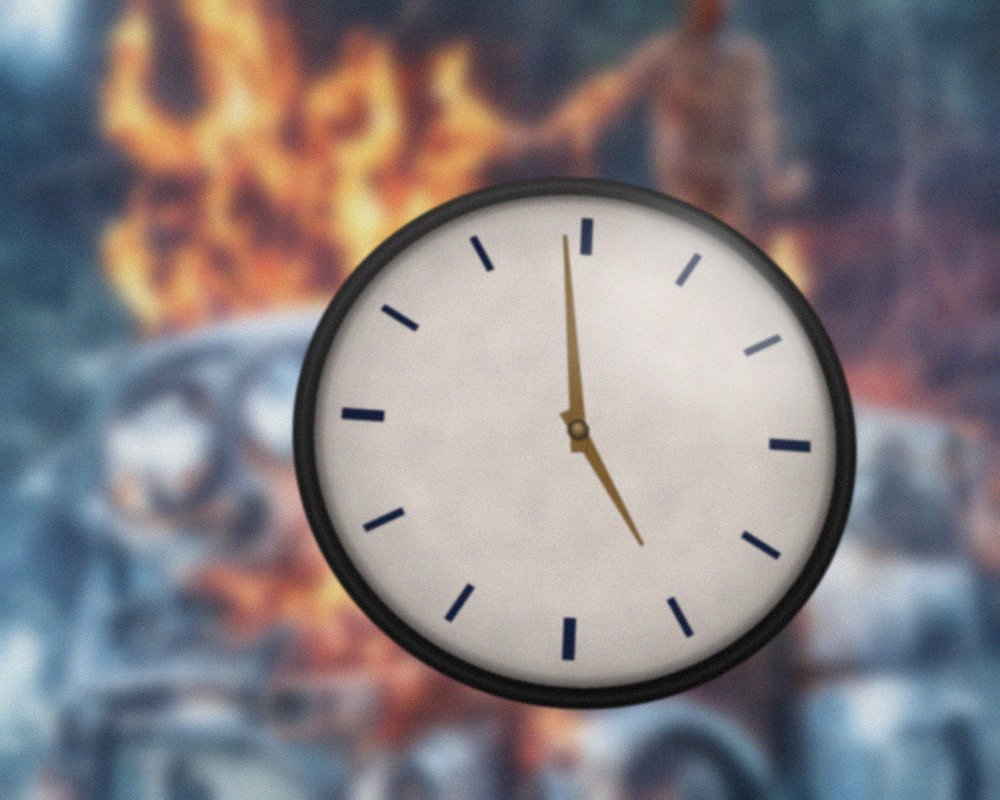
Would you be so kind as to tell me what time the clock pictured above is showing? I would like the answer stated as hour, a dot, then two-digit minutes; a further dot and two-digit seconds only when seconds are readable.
4.59
